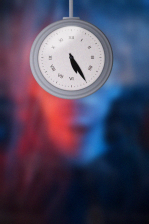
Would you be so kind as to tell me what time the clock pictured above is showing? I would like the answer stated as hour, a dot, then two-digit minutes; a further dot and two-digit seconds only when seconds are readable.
5.25
